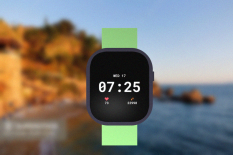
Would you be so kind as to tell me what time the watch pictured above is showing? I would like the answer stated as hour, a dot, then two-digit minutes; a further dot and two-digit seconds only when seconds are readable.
7.25
